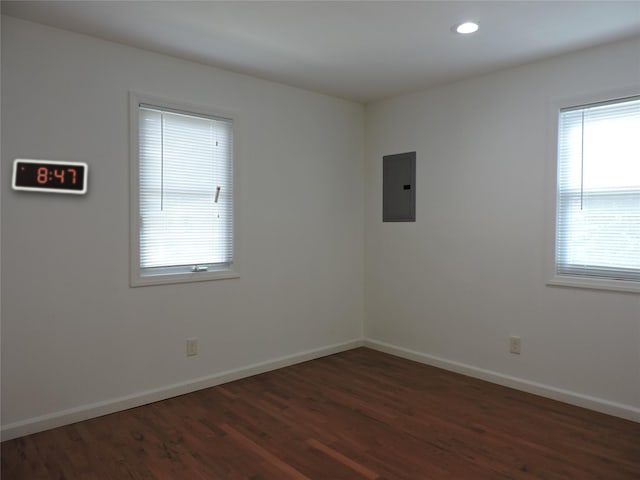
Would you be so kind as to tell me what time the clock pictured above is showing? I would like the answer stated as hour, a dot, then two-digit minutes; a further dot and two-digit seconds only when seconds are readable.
8.47
